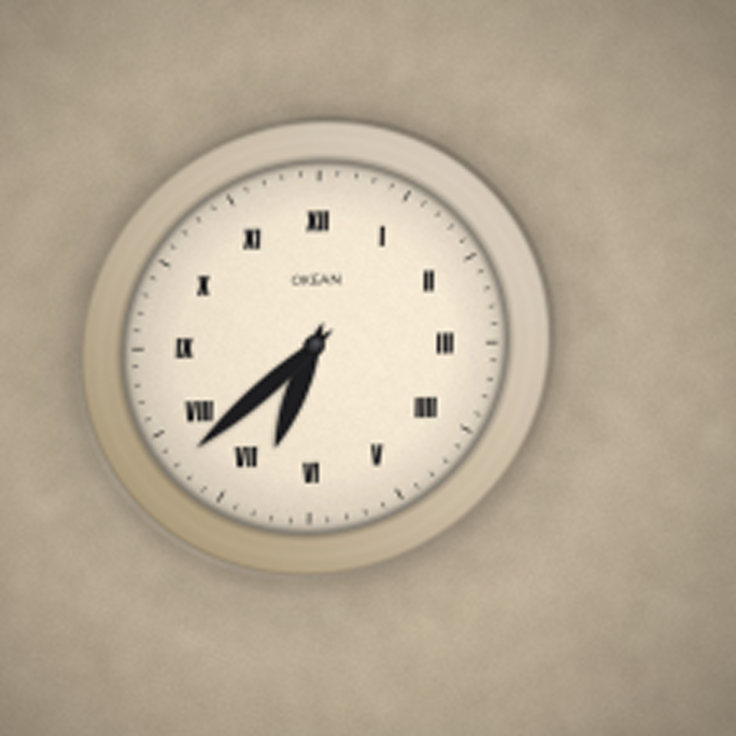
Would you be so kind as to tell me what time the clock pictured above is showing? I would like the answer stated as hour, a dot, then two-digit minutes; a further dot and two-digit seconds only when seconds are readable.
6.38
